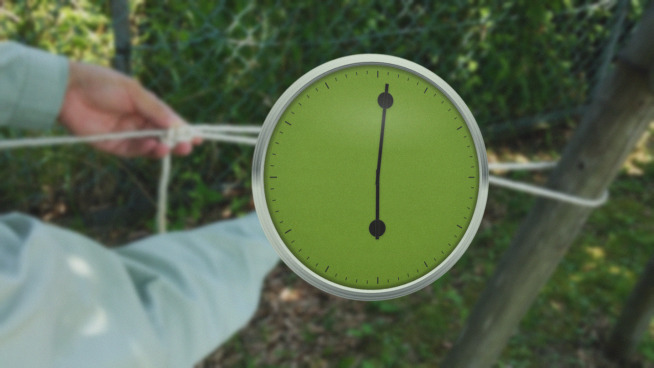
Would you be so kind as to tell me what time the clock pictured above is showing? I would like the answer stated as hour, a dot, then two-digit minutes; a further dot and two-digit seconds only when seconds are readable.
6.01
